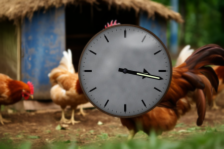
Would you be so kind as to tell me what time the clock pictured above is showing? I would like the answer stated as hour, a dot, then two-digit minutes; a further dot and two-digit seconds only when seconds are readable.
3.17
